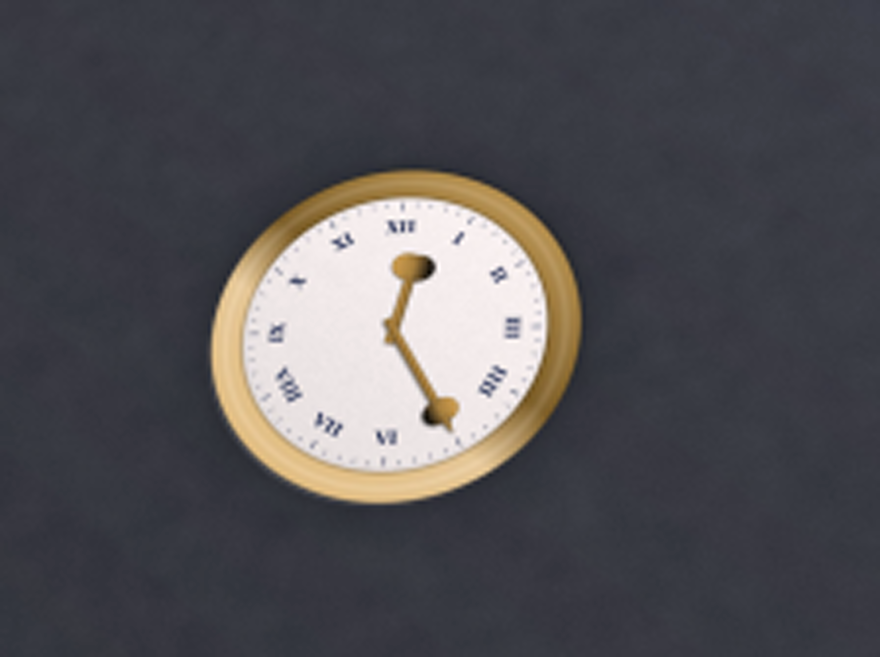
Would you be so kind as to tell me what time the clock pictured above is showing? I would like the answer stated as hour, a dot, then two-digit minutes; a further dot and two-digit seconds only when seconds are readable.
12.25
